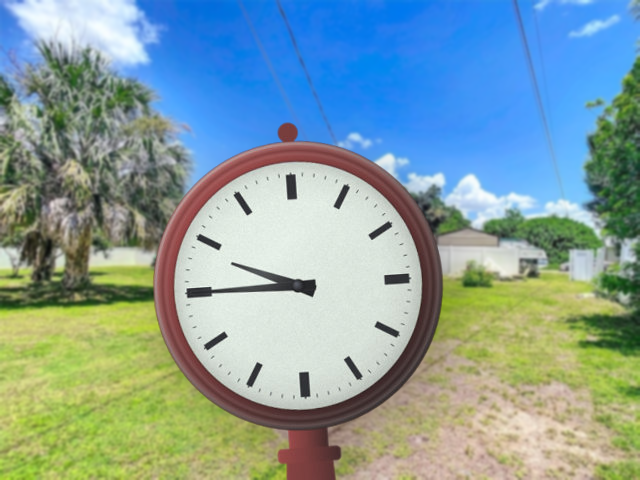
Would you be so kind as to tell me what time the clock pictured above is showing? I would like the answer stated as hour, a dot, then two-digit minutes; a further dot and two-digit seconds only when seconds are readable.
9.45
